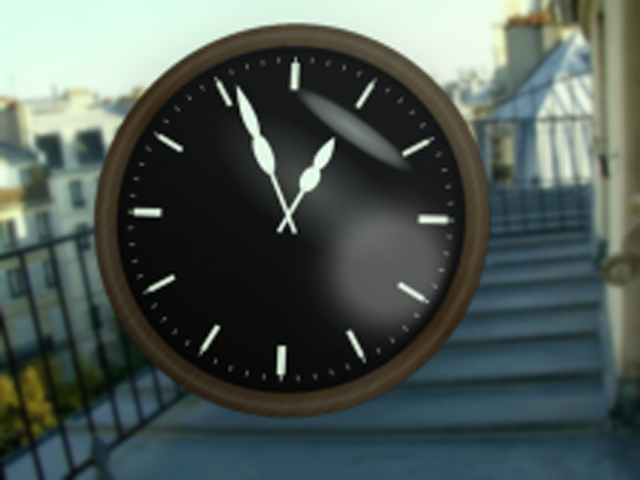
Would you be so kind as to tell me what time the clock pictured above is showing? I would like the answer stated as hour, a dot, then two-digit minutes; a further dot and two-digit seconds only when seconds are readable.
12.56
